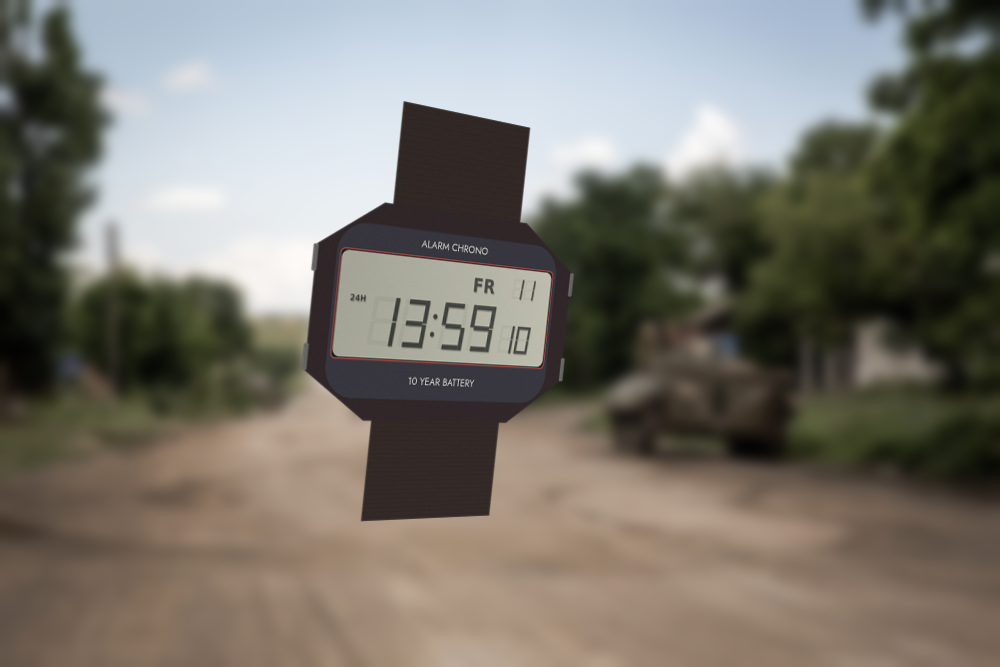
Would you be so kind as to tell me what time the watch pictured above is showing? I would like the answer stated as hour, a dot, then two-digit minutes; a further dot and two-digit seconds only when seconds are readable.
13.59.10
